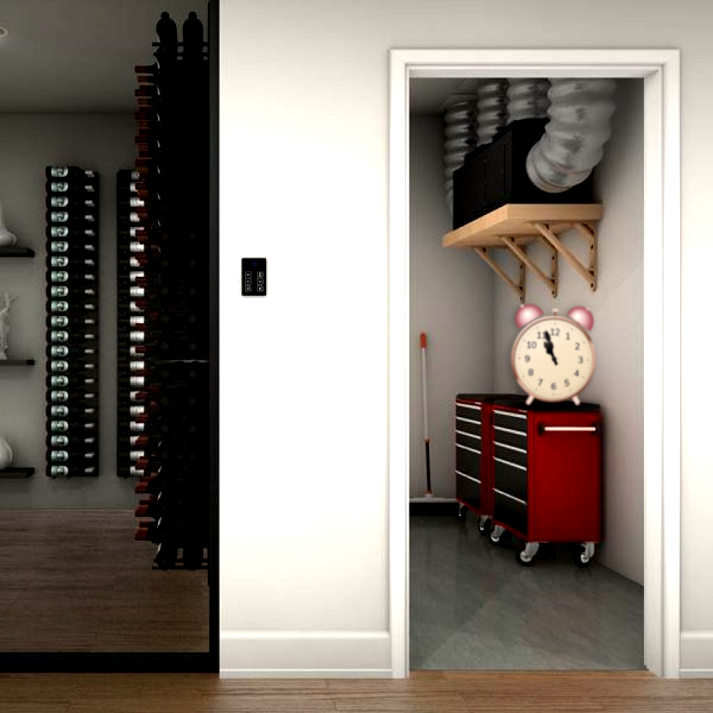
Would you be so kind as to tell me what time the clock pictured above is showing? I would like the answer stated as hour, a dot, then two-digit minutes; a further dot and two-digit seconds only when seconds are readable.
10.57
